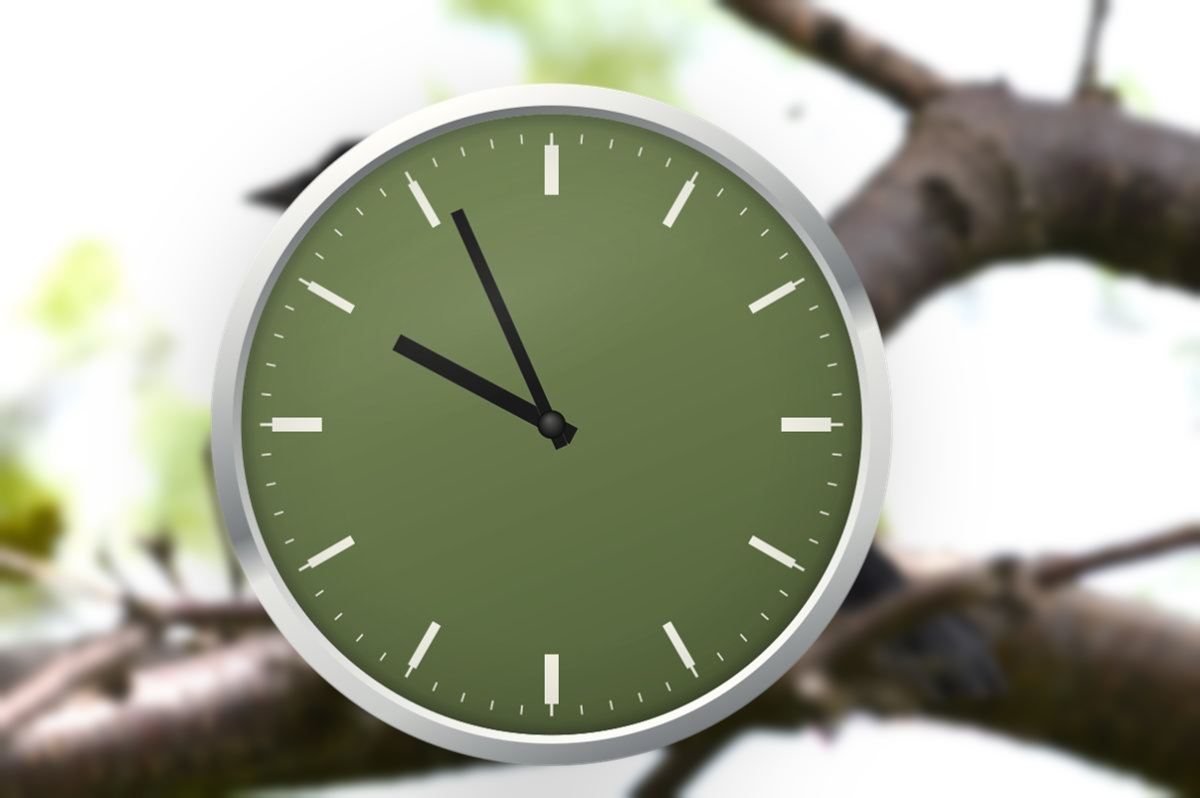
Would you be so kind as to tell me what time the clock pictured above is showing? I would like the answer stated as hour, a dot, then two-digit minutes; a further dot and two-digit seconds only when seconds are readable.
9.56
